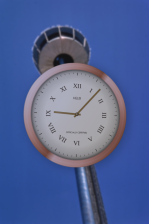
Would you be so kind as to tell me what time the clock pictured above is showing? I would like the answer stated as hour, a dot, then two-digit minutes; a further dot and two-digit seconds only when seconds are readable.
9.07
